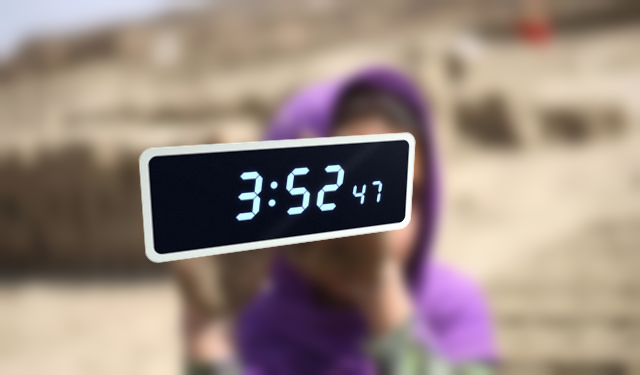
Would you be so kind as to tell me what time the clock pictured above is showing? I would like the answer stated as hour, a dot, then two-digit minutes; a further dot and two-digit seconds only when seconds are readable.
3.52.47
